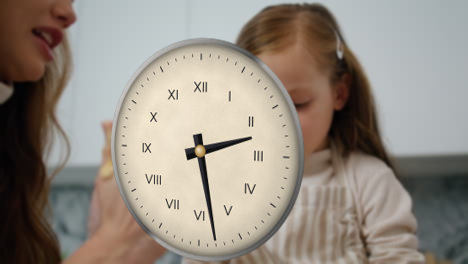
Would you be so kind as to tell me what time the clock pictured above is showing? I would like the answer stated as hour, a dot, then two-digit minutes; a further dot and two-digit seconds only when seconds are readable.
2.28
